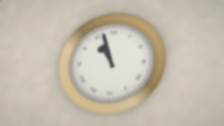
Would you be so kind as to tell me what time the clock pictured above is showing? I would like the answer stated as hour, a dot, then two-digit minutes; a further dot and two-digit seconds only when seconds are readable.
10.57
